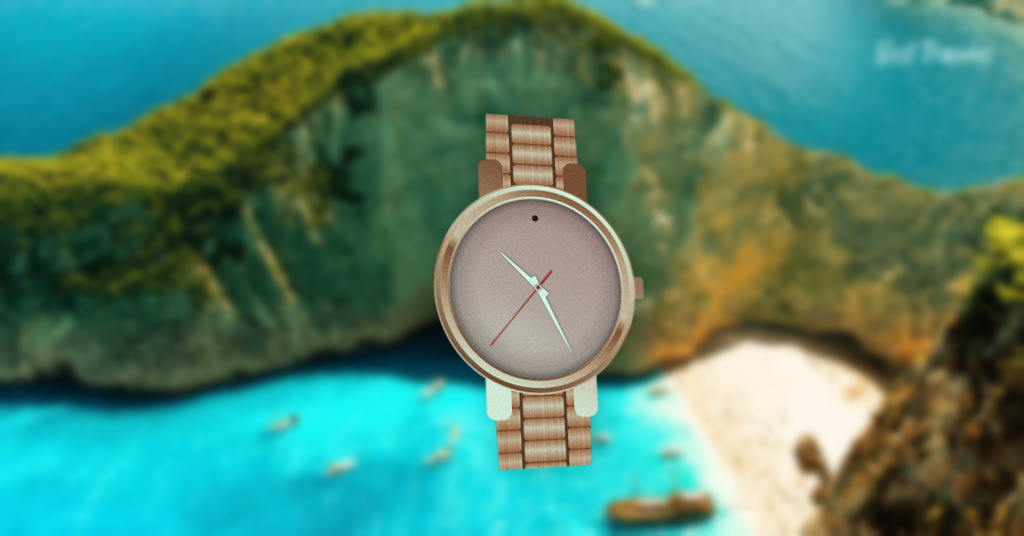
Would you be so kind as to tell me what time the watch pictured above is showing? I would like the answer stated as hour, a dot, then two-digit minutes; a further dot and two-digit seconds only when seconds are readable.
10.25.37
